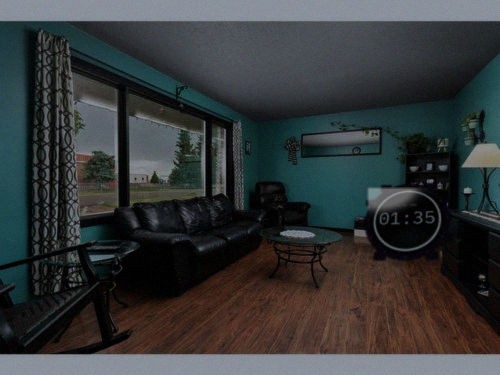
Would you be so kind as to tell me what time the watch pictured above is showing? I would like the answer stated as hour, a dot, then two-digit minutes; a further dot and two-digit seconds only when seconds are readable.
1.35
